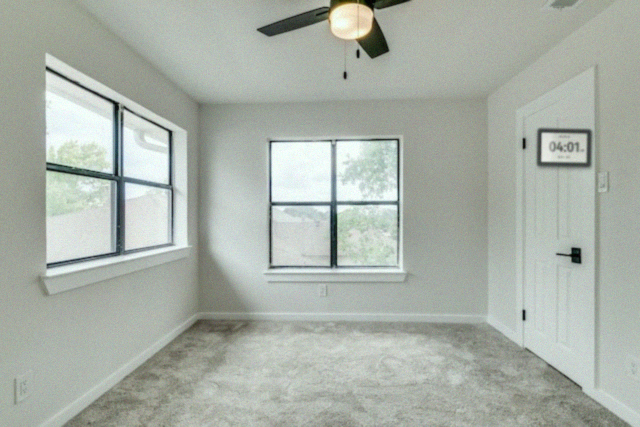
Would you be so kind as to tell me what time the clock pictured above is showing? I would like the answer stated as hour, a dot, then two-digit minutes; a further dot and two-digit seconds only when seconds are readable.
4.01
